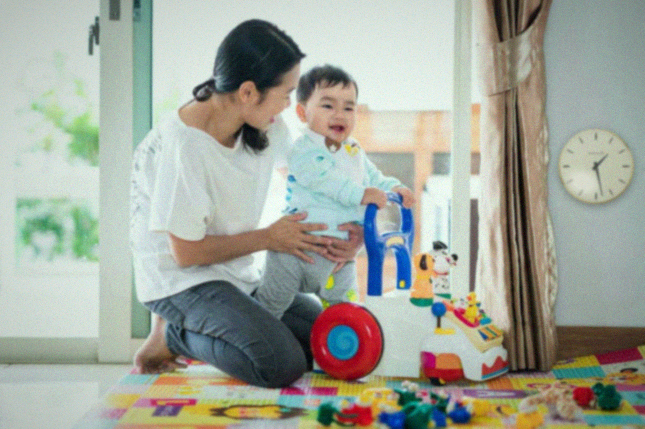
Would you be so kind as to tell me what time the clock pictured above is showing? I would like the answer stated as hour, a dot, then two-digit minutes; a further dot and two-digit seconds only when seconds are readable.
1.28
